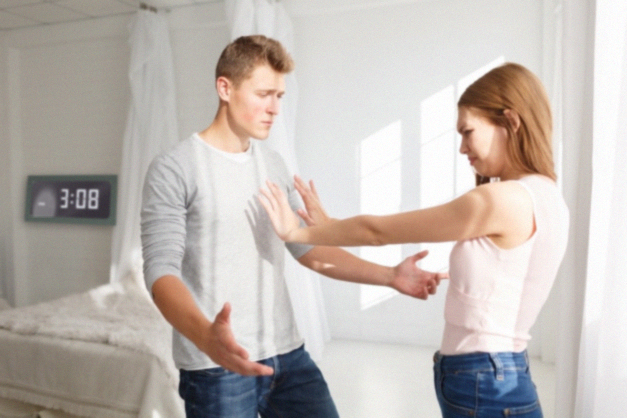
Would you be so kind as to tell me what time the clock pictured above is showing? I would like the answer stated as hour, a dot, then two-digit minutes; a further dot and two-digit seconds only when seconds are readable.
3.08
